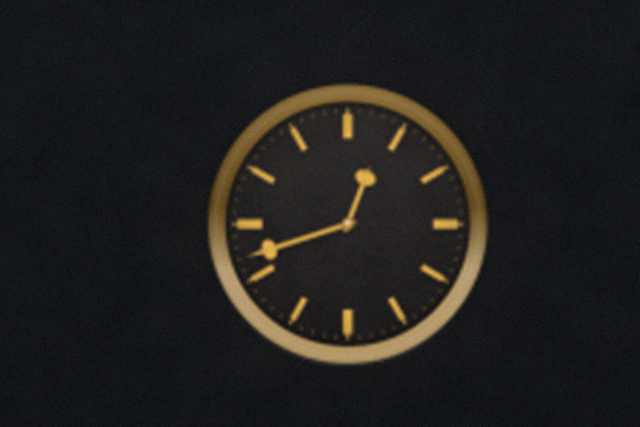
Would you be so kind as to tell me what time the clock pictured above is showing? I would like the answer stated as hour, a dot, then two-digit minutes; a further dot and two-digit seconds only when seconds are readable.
12.42
